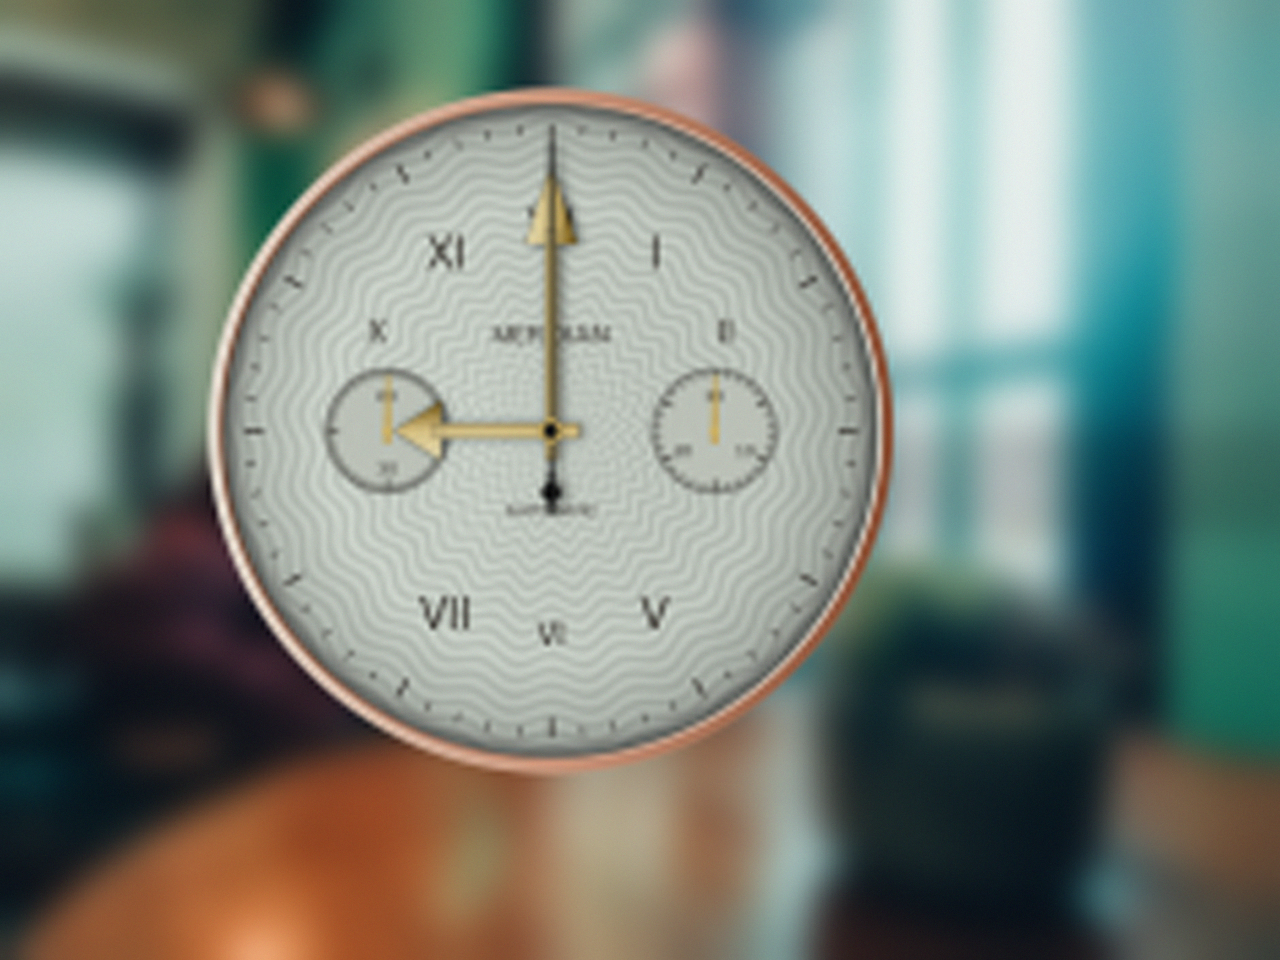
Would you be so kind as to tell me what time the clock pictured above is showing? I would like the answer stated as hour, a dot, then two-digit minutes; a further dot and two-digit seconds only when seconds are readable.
9.00
